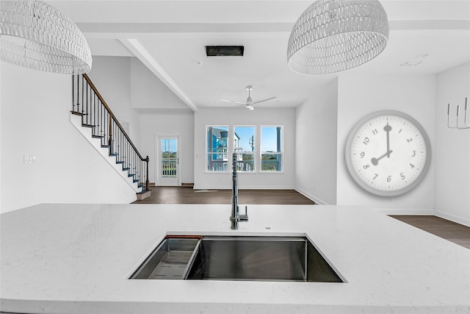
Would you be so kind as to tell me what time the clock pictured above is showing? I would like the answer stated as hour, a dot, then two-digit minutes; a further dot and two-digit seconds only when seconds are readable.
8.00
